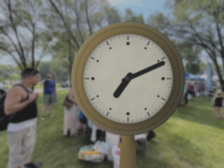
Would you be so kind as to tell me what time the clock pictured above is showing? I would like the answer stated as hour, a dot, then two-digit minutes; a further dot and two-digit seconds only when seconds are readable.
7.11
